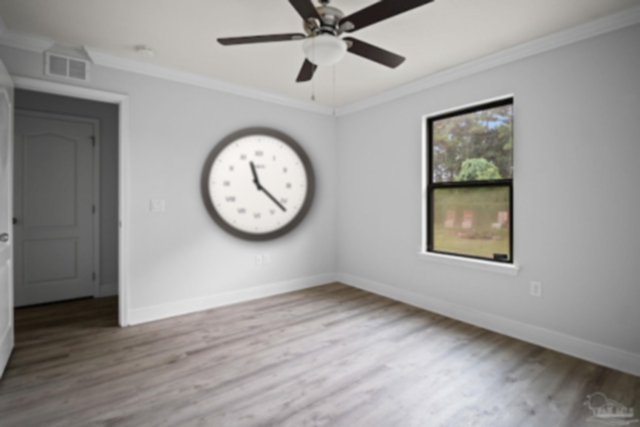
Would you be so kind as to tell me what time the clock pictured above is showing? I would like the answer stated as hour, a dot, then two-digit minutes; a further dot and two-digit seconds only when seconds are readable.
11.22
